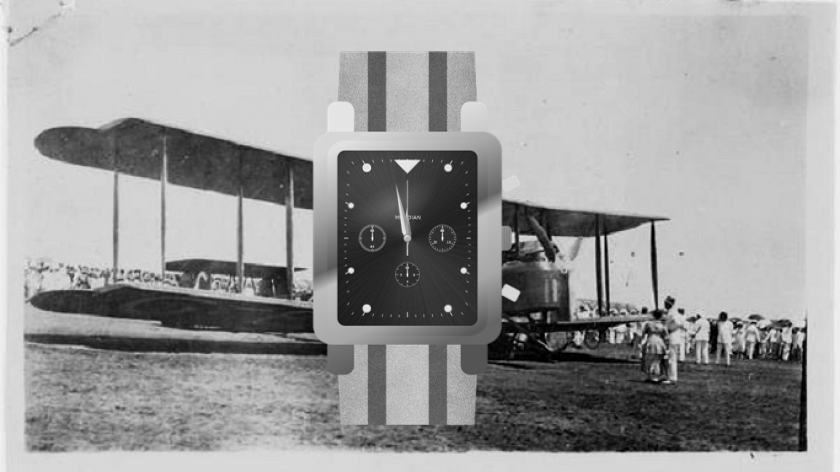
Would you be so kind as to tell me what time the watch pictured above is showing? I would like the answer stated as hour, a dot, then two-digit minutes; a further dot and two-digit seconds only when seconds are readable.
11.58
